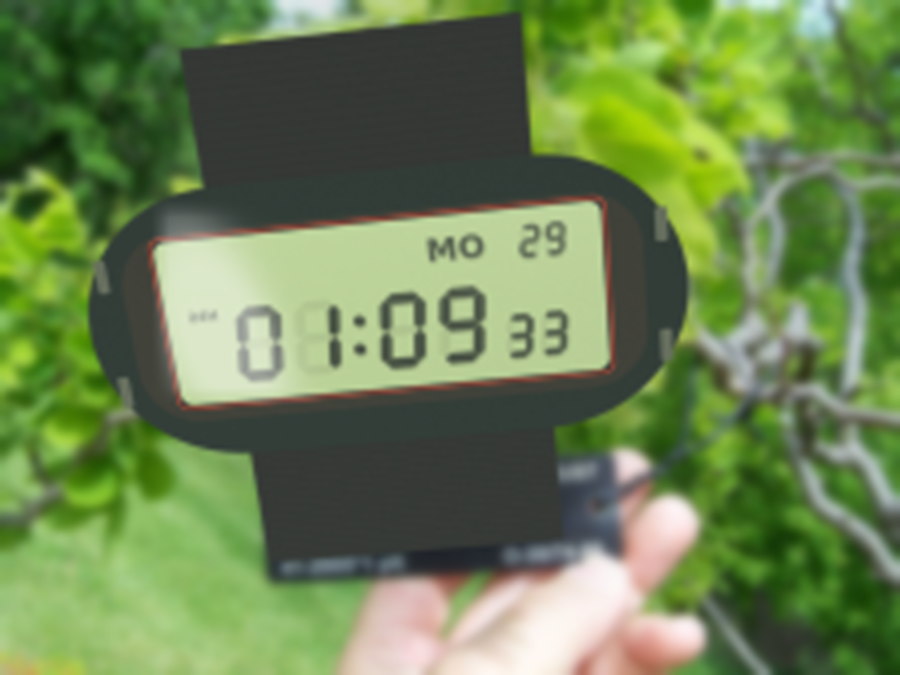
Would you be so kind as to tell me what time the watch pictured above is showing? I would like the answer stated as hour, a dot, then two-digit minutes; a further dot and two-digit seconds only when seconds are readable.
1.09.33
